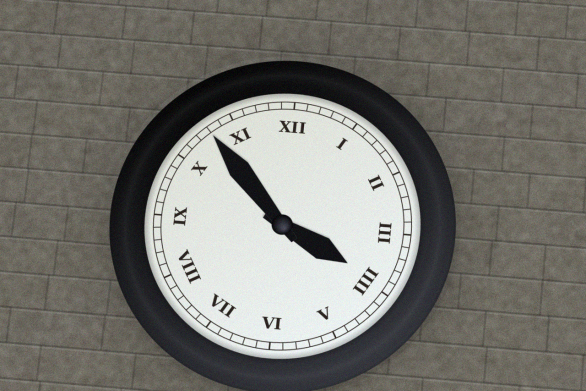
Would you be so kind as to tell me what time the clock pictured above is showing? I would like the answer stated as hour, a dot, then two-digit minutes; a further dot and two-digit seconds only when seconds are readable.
3.53
